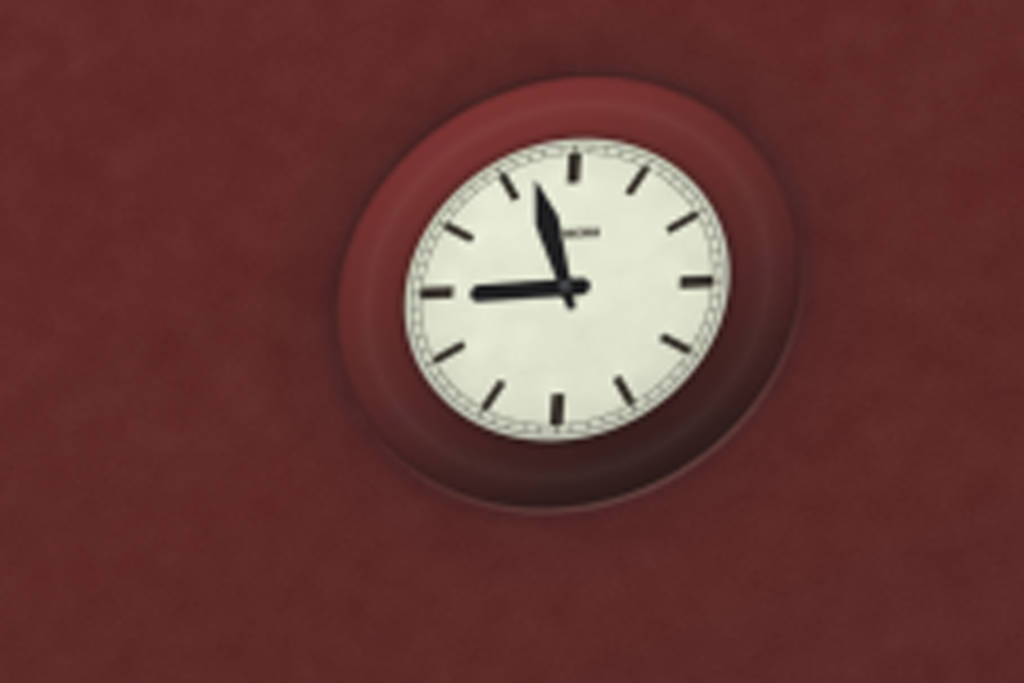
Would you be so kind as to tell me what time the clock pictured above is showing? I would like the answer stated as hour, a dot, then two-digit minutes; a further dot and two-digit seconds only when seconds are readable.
8.57
